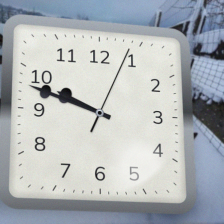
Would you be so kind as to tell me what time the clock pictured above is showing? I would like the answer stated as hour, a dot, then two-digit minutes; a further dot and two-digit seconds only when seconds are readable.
9.48.04
